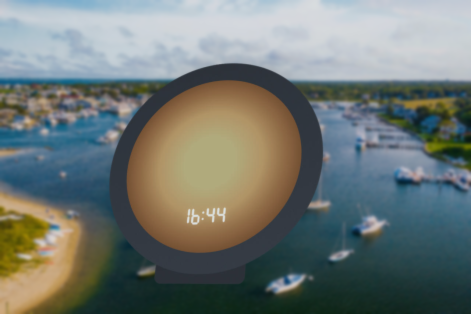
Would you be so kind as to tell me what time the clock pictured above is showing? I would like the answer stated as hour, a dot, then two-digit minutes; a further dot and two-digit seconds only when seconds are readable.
16.44
